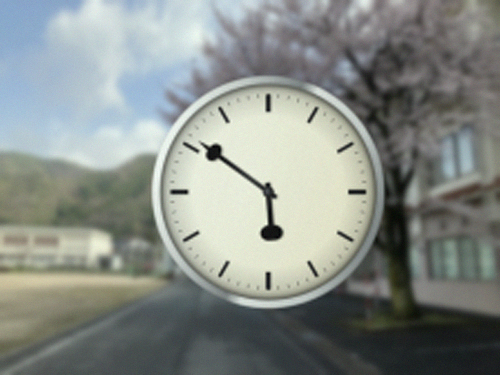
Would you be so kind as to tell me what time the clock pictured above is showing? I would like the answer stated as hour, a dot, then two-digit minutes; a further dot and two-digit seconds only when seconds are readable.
5.51
